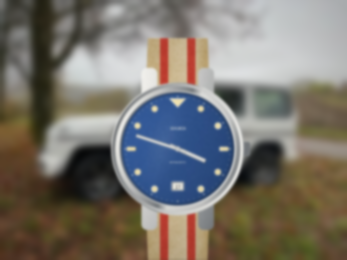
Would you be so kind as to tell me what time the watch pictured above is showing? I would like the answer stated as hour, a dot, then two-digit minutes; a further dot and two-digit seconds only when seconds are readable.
3.48
